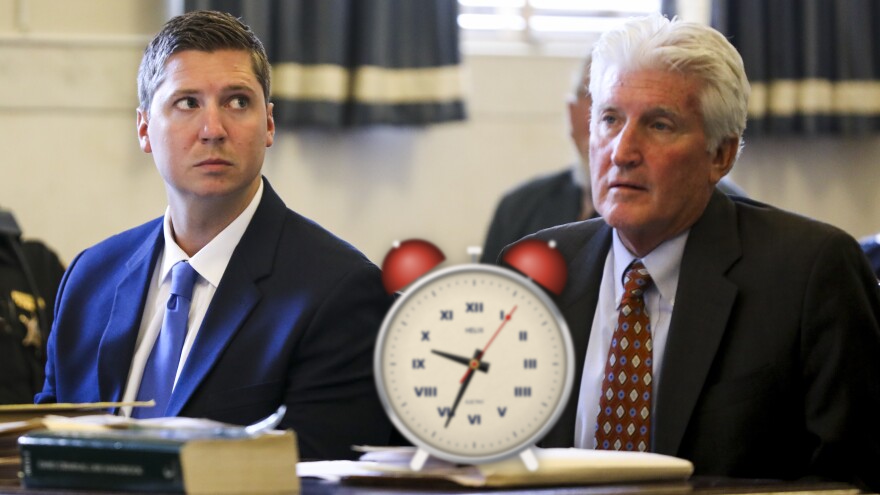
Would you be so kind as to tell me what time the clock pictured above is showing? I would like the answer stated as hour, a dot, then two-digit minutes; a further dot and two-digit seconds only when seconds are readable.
9.34.06
